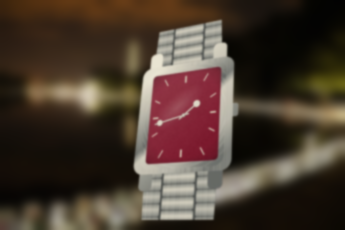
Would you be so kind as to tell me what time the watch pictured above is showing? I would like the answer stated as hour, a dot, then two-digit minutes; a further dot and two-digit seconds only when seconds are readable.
1.43
